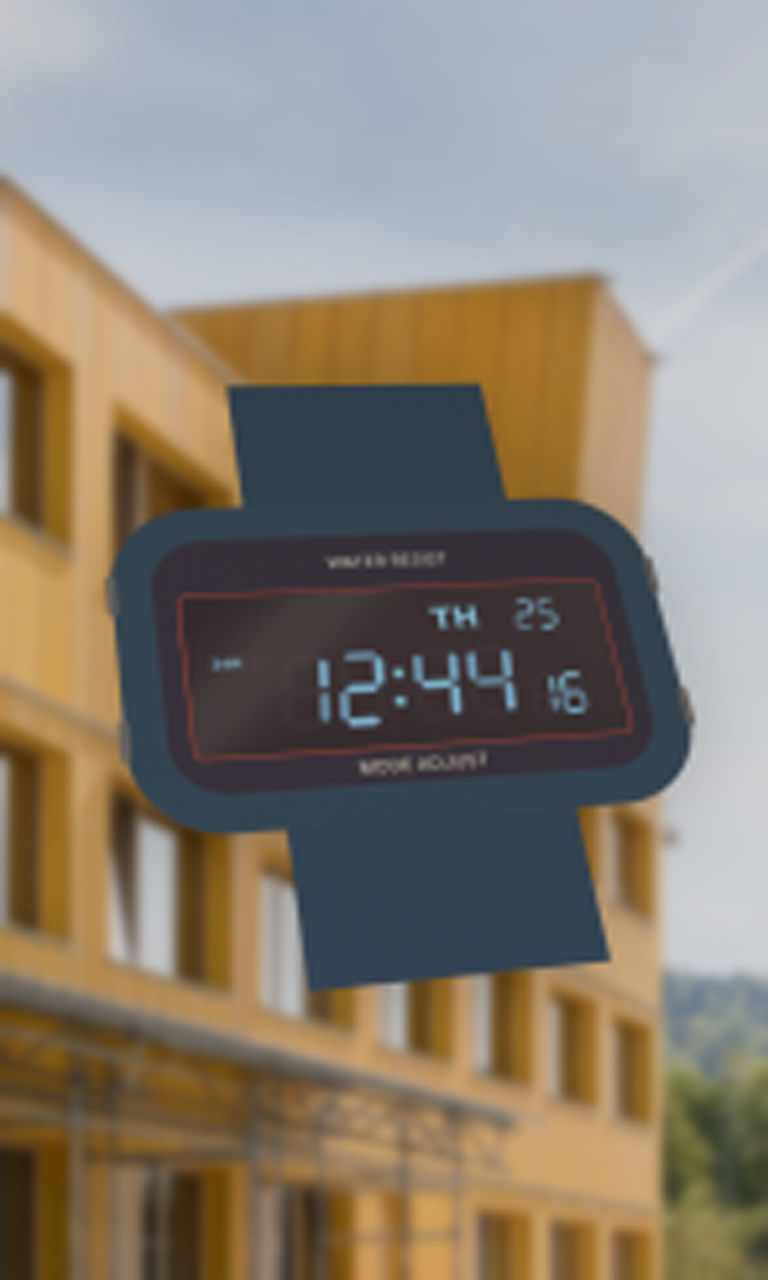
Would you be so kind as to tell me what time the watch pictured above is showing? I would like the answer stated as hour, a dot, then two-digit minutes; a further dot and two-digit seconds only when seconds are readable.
12.44.16
